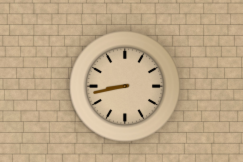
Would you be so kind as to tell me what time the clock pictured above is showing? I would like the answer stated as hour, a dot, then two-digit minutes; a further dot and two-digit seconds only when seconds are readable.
8.43
